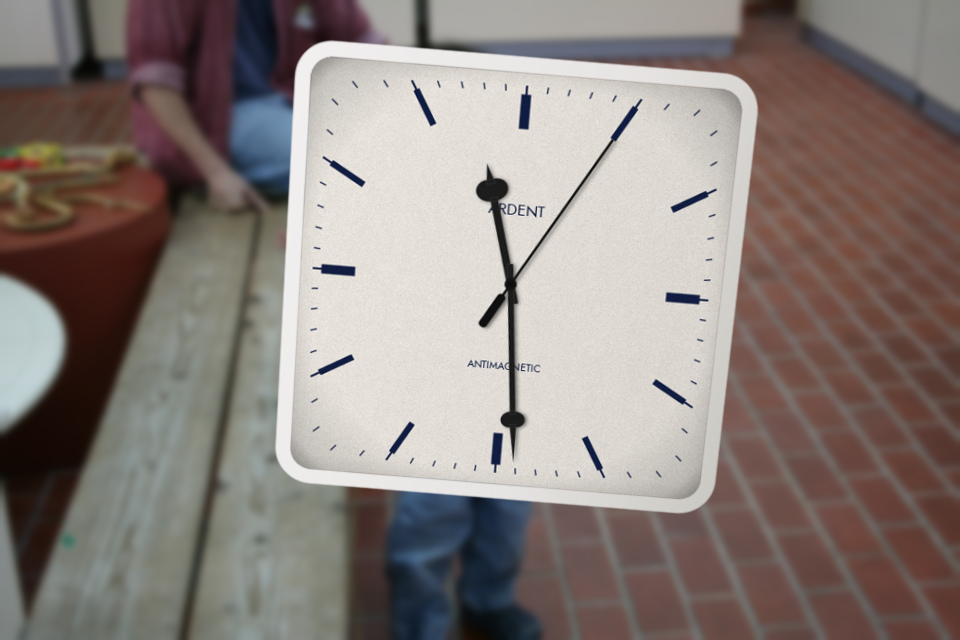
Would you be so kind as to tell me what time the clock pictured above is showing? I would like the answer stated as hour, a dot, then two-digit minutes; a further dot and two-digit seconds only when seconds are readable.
11.29.05
